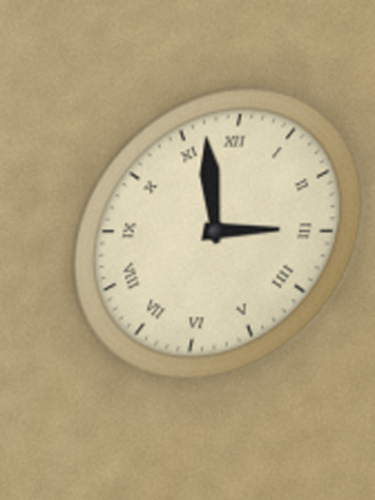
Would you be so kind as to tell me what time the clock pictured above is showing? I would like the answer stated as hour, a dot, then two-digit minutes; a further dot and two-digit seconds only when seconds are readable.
2.57
